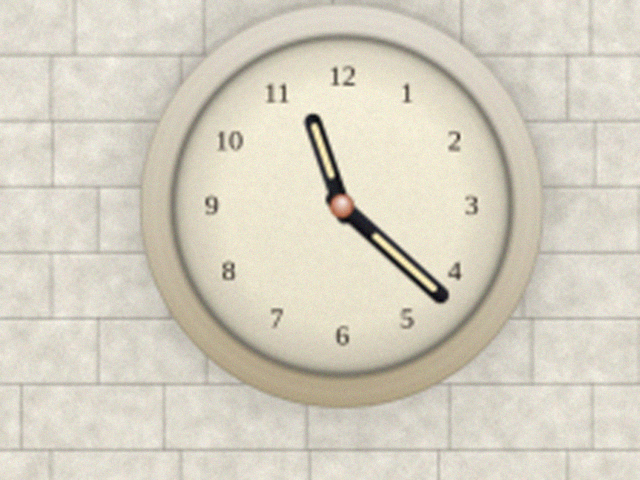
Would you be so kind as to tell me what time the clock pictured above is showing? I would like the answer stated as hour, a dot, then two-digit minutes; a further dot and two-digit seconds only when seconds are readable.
11.22
